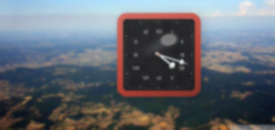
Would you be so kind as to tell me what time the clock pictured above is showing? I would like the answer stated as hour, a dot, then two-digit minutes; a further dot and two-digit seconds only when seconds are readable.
4.18
